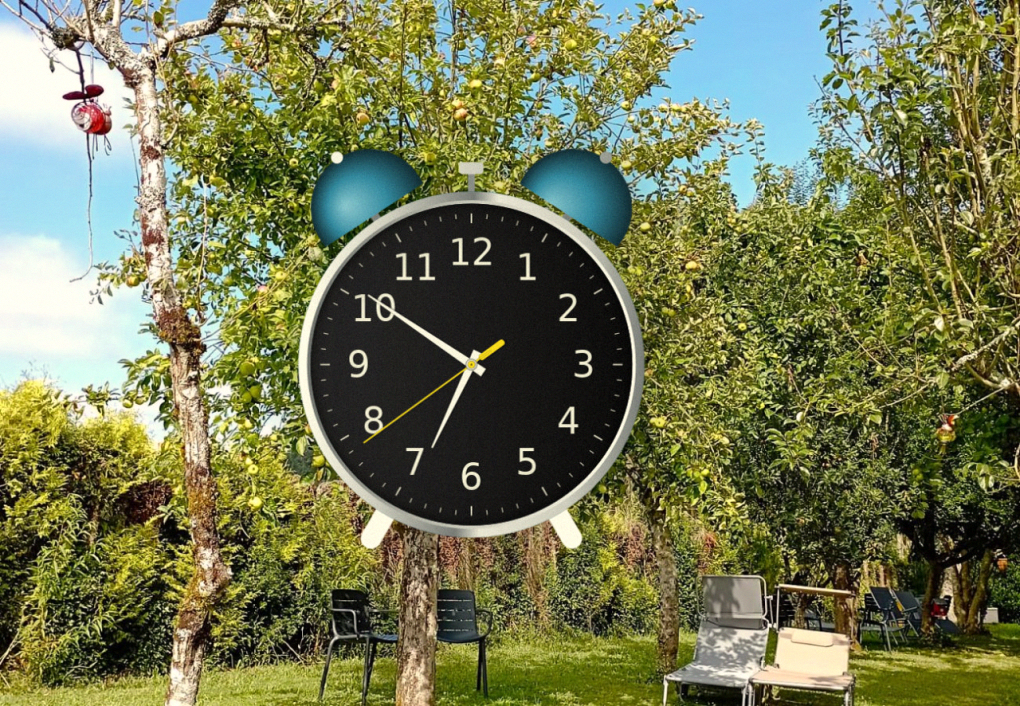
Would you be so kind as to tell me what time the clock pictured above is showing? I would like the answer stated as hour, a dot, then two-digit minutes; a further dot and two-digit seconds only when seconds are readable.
6.50.39
